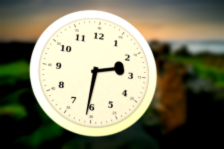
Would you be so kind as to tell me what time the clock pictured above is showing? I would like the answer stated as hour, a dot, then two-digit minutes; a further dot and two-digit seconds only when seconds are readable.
2.31
